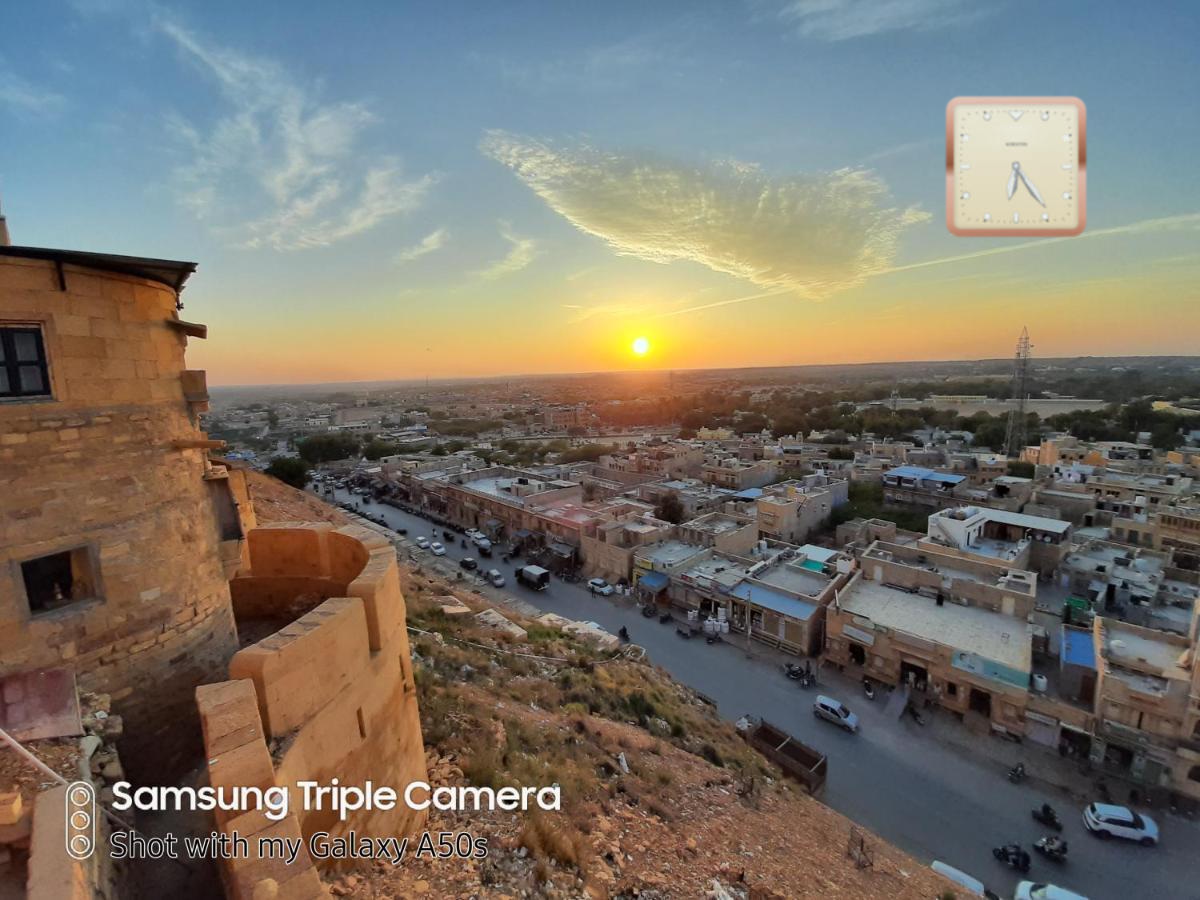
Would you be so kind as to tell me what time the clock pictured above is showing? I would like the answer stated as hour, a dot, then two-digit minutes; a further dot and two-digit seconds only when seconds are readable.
6.24
